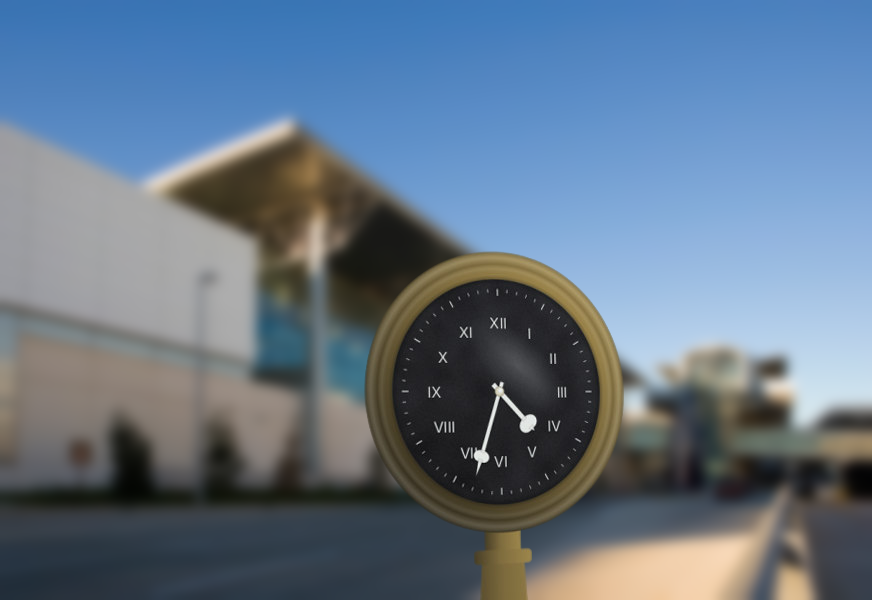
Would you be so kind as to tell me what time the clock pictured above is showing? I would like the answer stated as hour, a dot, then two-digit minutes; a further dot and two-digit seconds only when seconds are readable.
4.33
